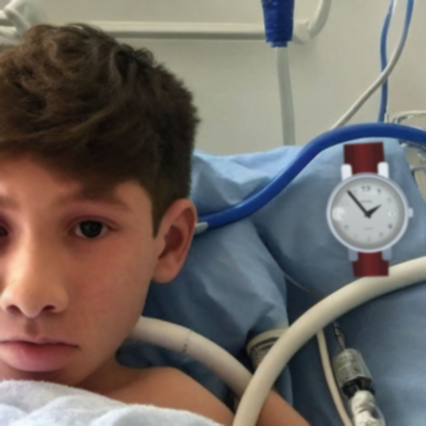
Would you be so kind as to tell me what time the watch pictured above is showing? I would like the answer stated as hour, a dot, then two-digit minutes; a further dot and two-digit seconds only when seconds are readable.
1.54
